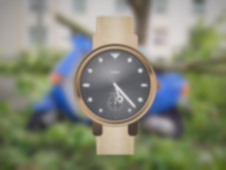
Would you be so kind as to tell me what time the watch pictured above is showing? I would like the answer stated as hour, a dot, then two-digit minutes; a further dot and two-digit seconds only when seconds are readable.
5.23
